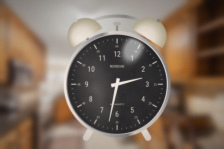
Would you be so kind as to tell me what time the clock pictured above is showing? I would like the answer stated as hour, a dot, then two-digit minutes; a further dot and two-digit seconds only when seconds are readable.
2.32
